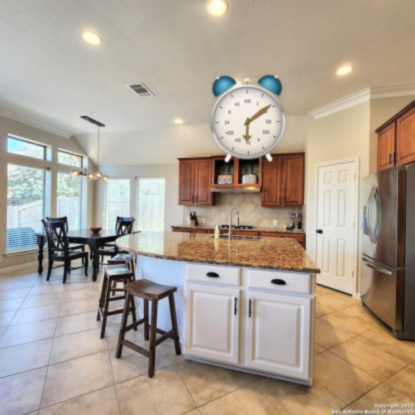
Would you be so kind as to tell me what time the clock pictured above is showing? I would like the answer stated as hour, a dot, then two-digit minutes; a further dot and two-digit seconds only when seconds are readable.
6.09
